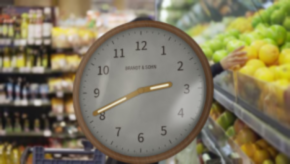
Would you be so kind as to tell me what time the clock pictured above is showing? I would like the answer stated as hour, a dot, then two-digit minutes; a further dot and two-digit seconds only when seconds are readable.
2.41
